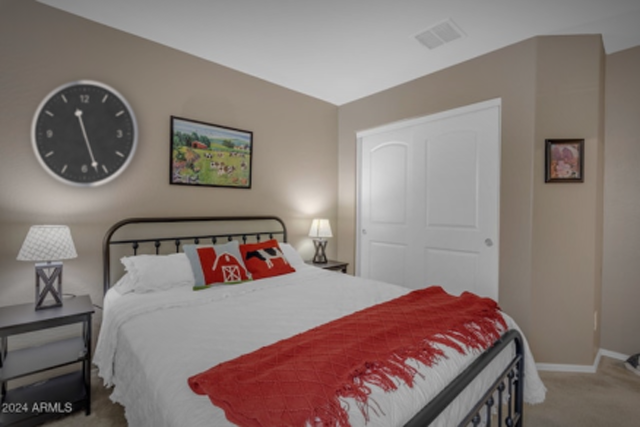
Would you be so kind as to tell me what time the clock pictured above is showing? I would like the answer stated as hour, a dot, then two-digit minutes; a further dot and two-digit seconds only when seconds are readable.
11.27
